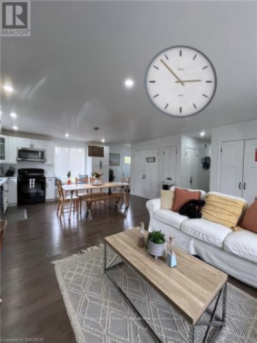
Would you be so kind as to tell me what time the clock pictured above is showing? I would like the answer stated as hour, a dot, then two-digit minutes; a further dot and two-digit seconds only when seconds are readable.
2.53
